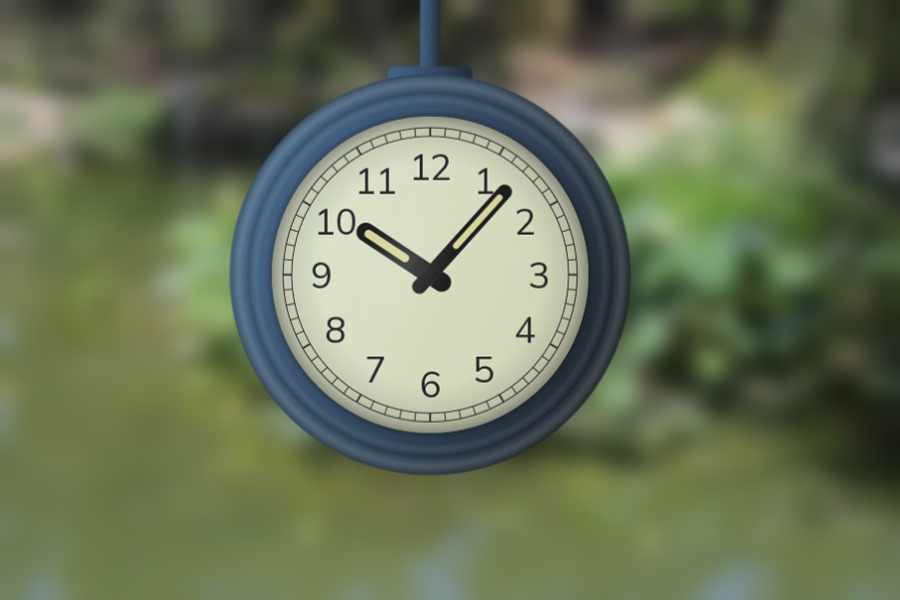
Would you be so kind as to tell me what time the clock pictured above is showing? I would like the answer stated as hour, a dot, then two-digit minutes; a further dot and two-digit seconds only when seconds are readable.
10.07
